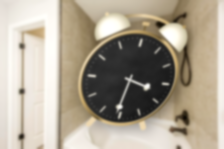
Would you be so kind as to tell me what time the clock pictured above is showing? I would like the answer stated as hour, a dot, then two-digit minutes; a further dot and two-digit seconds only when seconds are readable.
3.31
